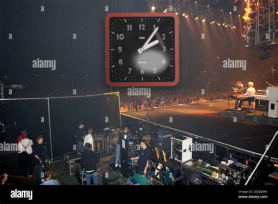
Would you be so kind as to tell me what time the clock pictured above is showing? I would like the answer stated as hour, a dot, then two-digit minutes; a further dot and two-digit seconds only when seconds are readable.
2.06
